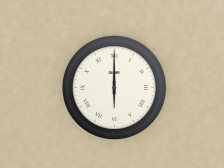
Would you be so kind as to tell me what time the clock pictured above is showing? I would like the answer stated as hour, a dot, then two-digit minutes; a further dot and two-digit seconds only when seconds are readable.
6.00
